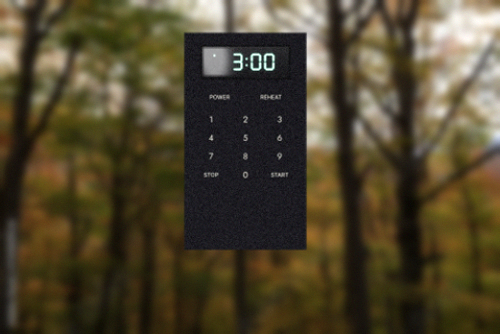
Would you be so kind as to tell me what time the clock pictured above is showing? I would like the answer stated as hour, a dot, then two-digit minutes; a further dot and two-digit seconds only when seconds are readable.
3.00
